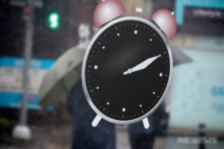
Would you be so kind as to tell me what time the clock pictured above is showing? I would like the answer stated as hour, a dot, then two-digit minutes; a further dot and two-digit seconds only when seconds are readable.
2.10
